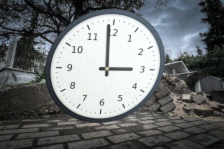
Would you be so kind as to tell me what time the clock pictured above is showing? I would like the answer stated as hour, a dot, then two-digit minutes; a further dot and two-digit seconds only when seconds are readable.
2.59
